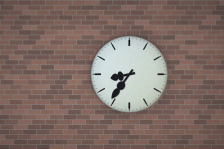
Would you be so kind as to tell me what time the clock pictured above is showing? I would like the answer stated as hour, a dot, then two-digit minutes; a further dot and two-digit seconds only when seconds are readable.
8.36
